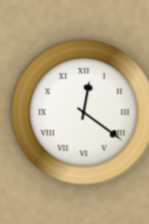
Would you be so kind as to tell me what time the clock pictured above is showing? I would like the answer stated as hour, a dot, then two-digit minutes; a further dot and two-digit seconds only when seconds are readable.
12.21
